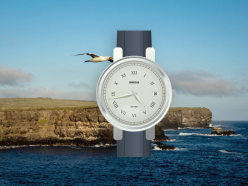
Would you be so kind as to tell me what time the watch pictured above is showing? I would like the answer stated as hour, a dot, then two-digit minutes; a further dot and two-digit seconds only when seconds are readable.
4.43
